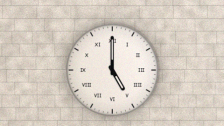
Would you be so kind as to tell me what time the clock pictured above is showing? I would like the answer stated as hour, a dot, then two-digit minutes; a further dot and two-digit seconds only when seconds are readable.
5.00
